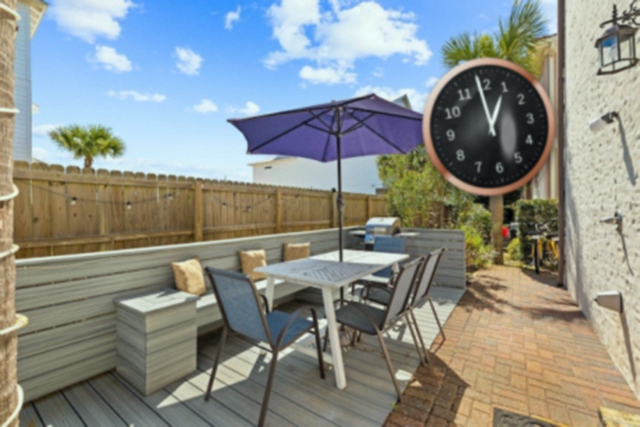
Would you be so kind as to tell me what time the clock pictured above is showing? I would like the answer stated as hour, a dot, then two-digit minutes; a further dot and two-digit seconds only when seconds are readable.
12.59
